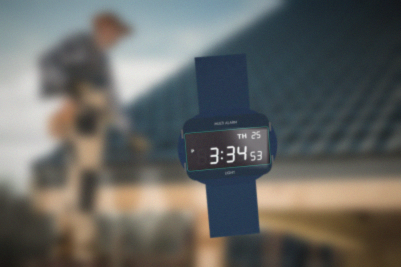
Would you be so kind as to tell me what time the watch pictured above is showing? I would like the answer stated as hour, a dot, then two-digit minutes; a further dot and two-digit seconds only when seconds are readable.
3.34.53
